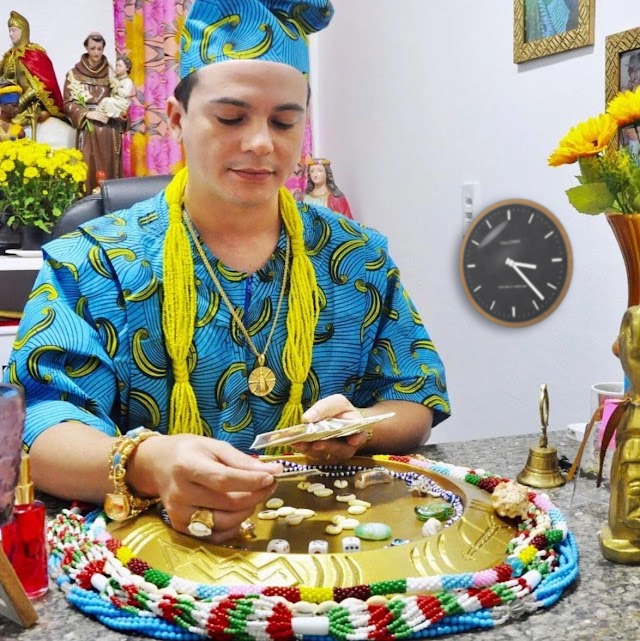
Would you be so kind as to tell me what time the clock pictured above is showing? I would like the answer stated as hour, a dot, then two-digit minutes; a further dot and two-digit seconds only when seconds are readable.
3.23
